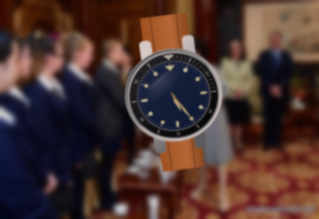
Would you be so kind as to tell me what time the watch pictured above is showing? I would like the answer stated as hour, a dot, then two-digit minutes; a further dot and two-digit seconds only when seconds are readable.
5.25
